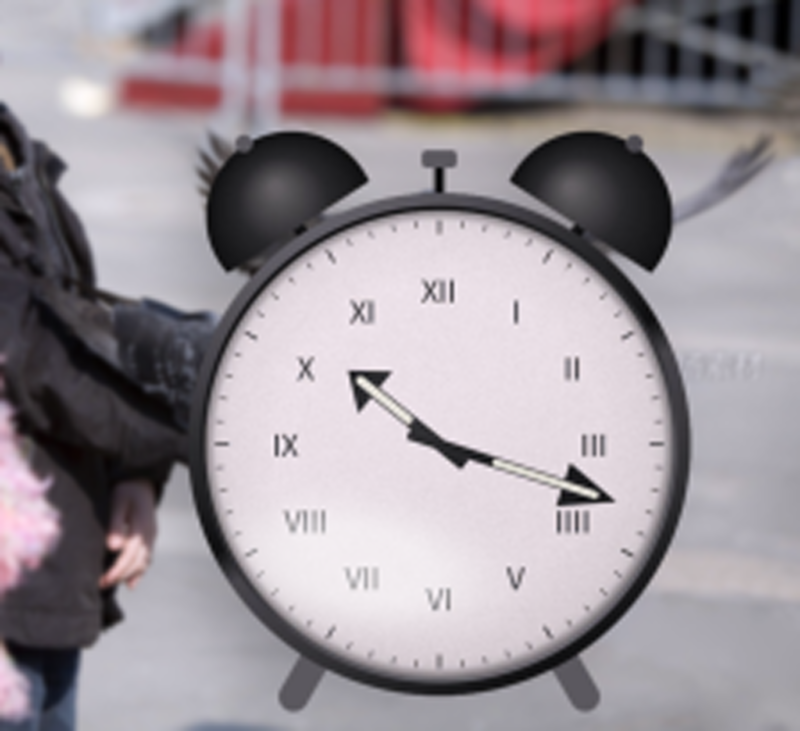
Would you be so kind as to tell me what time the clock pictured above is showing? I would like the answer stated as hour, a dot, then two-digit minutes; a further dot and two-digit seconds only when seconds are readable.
10.18
